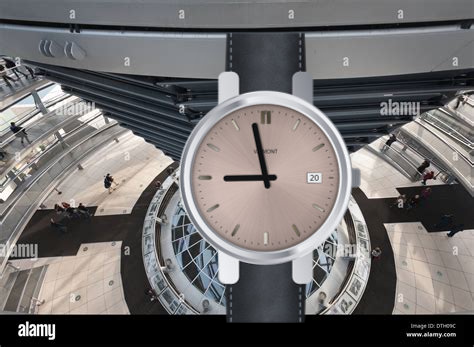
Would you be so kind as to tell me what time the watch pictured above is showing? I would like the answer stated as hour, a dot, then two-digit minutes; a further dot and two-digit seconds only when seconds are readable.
8.58
